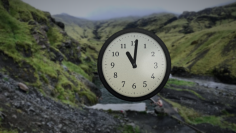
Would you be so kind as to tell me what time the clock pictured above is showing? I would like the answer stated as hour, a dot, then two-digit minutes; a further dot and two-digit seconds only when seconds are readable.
11.01
